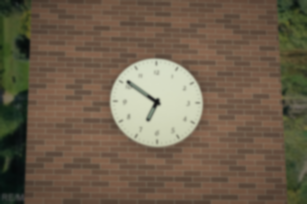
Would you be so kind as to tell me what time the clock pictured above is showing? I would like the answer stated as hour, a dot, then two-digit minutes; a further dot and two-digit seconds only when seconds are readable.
6.51
